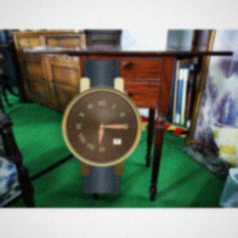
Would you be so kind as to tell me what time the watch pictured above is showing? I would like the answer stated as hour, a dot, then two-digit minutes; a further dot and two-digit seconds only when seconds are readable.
6.15
